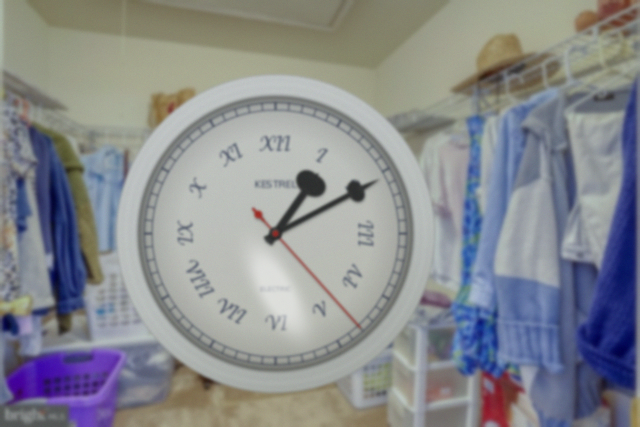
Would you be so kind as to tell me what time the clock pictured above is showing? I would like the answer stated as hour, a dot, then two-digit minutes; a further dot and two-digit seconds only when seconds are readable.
1.10.23
